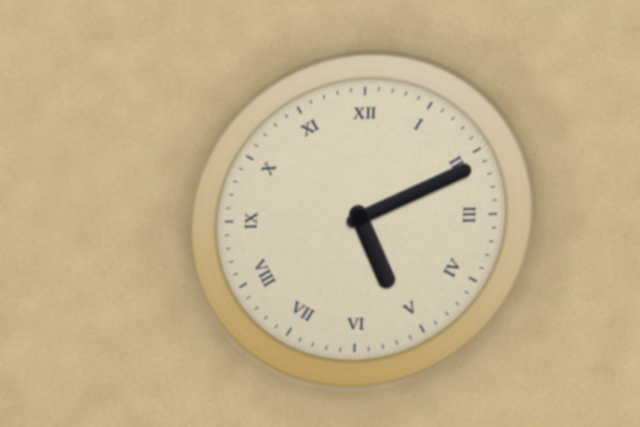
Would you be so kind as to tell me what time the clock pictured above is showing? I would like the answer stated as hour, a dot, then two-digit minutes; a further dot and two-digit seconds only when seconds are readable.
5.11
